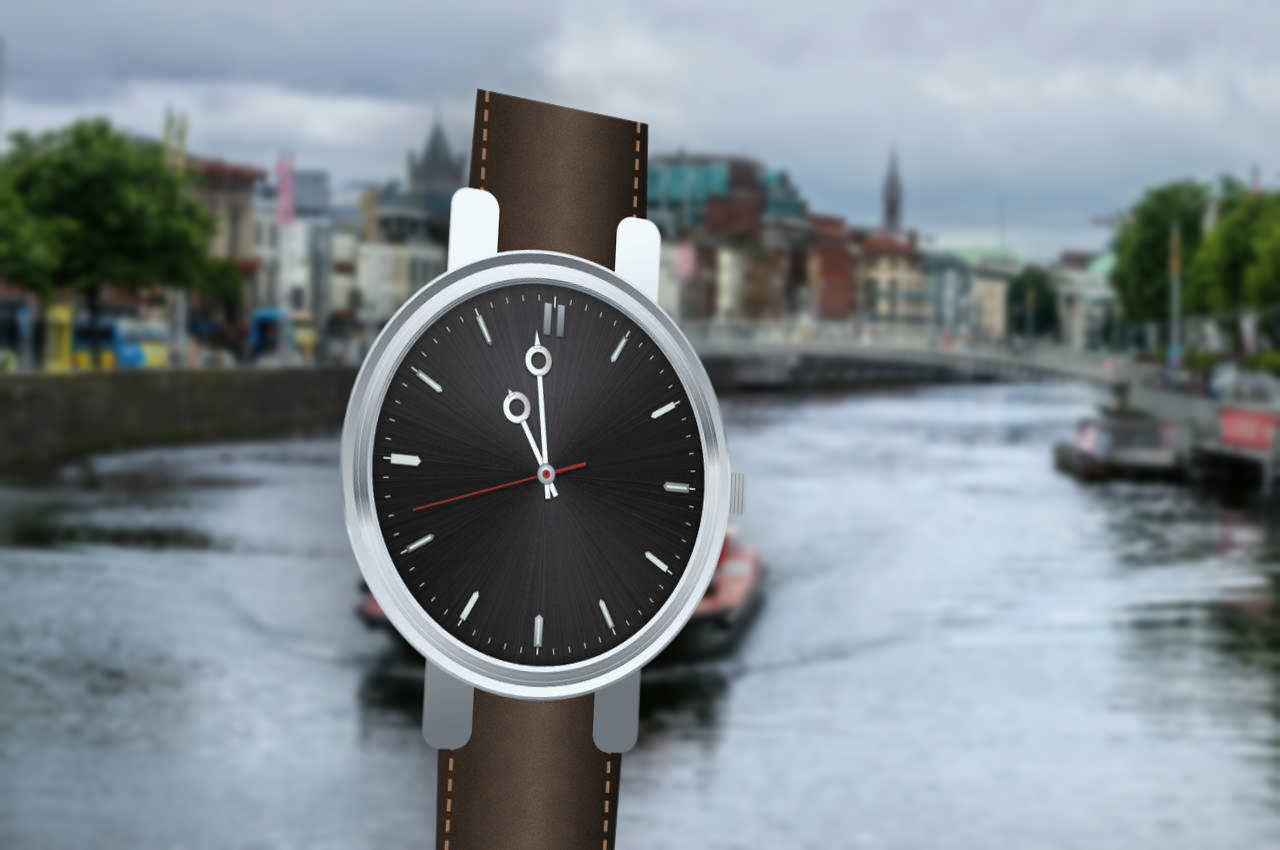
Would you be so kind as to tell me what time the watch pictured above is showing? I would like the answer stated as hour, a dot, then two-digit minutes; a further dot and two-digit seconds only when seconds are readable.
10.58.42
